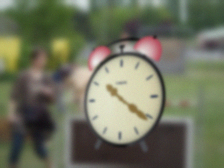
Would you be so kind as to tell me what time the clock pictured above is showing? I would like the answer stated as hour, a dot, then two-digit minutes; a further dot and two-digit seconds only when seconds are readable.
10.21
